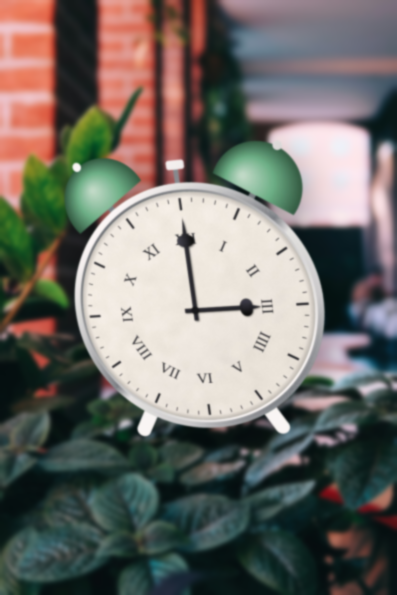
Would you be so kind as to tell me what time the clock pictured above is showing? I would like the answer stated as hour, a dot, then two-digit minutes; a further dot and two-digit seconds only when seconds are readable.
3.00
